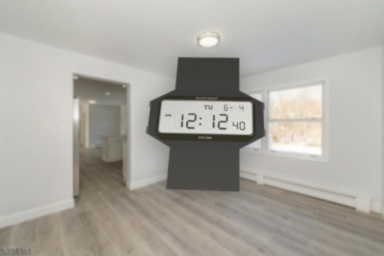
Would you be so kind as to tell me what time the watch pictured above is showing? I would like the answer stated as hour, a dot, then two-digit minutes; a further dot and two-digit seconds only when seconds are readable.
12.12
